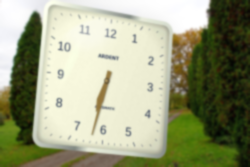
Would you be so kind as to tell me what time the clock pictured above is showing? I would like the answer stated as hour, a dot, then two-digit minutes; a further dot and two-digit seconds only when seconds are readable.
6.32
